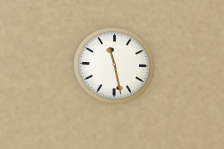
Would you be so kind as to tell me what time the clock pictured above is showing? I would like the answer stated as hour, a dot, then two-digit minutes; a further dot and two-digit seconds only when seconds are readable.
11.28
